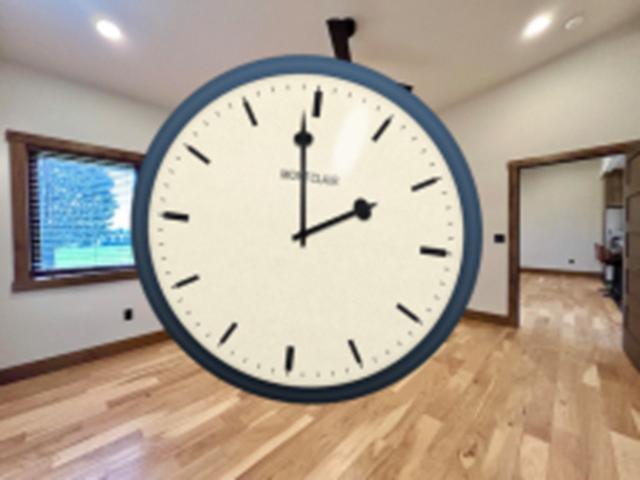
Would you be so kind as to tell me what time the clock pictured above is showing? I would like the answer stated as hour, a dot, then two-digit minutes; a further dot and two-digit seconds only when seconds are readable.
1.59
